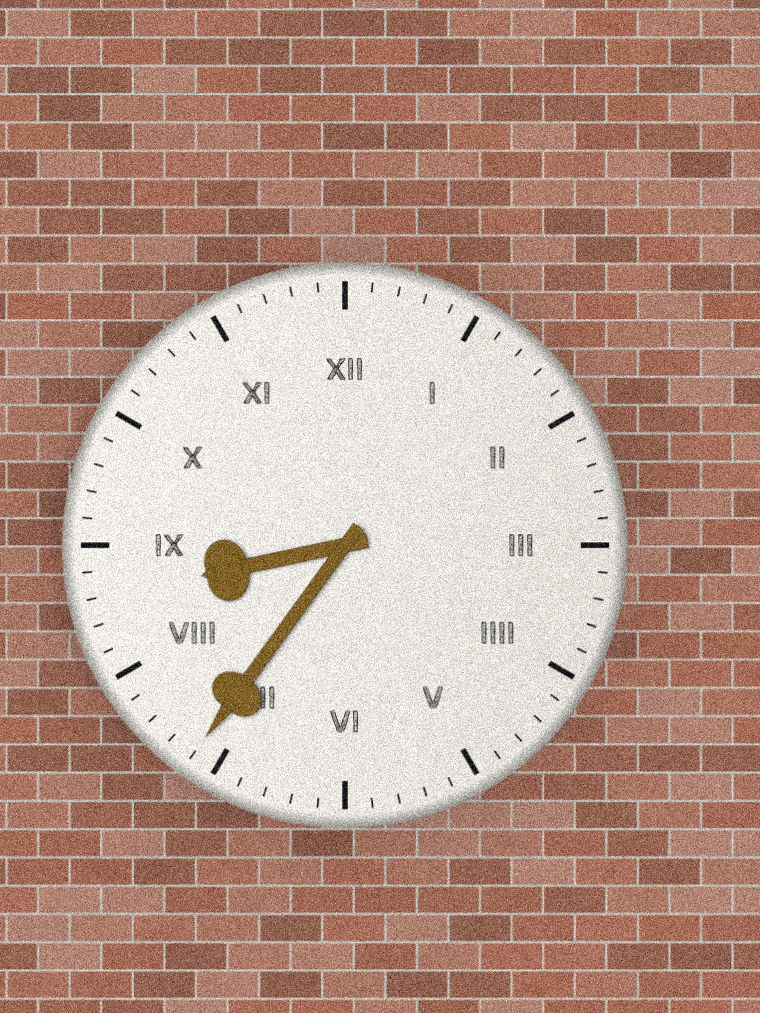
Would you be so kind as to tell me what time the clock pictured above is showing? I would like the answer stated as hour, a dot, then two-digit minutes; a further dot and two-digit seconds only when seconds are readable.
8.36
